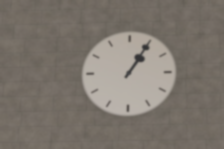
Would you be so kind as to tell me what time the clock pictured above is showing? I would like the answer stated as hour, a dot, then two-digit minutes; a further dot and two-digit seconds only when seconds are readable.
1.05
